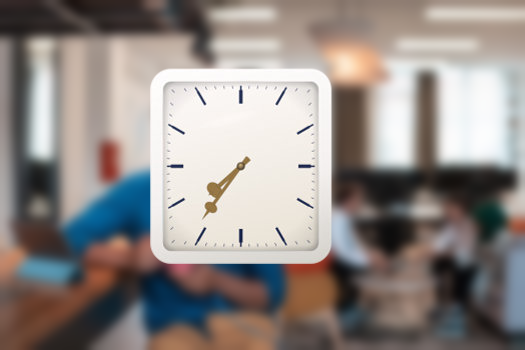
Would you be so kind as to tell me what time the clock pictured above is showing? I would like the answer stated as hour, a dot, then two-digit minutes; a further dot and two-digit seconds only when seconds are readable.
7.36
